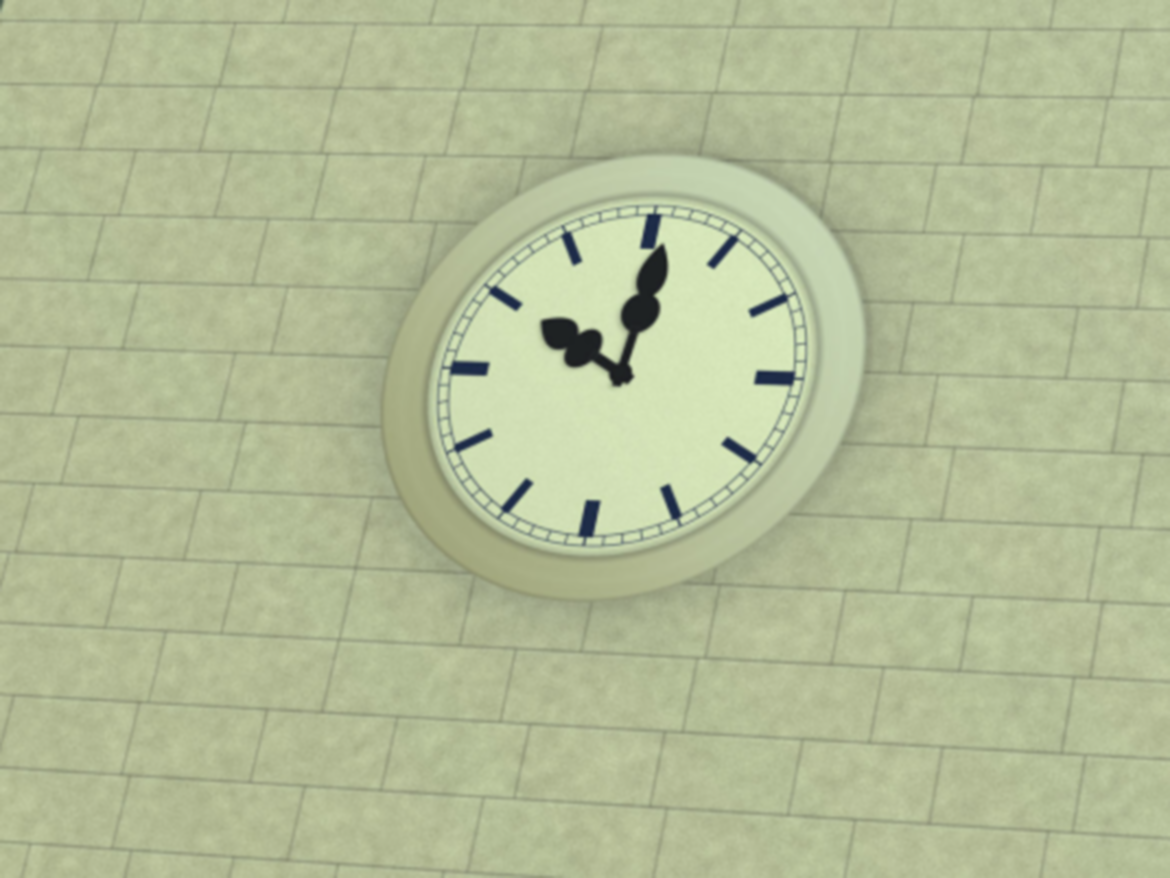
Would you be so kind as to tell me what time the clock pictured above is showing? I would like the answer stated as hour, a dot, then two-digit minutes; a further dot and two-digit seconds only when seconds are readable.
10.01
